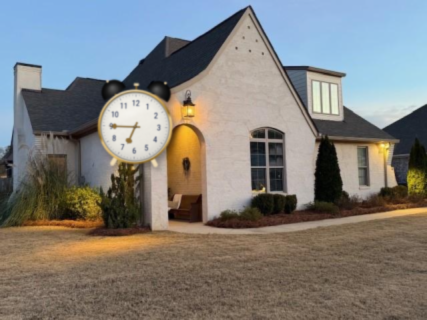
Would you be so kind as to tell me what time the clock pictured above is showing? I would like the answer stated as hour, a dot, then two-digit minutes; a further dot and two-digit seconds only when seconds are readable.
6.45
